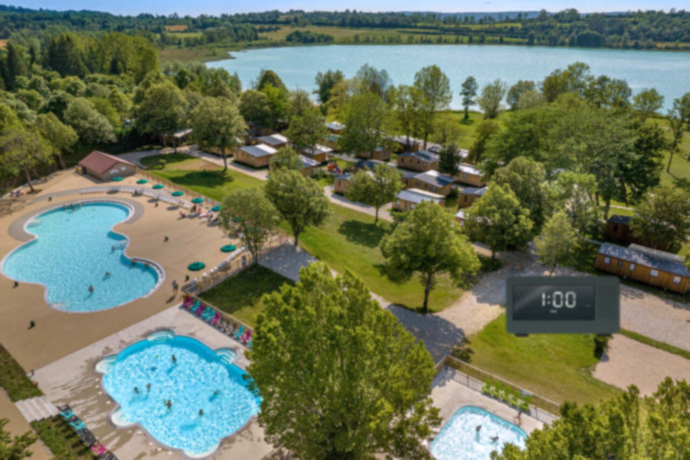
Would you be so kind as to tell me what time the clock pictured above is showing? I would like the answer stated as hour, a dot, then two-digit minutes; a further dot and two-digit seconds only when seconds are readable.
1.00
